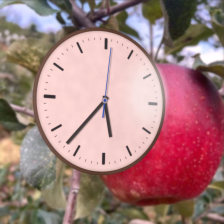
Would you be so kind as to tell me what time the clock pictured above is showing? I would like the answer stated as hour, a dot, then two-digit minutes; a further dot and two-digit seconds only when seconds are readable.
5.37.01
